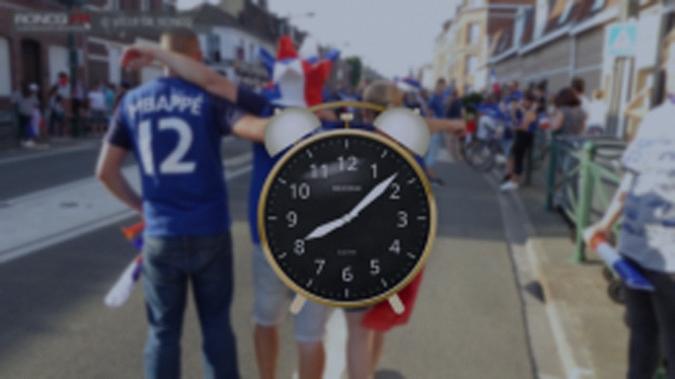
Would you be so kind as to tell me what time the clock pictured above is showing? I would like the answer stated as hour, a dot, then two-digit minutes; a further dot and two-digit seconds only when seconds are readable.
8.08
